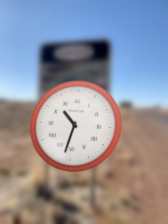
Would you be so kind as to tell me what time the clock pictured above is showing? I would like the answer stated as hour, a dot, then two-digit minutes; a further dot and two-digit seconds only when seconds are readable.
10.32
